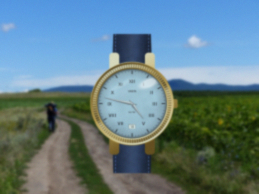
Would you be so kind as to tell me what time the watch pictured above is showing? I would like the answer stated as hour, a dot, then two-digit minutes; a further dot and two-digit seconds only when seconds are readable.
4.47
